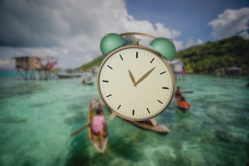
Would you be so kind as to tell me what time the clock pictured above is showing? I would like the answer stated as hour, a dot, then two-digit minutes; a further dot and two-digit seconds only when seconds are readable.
11.07
